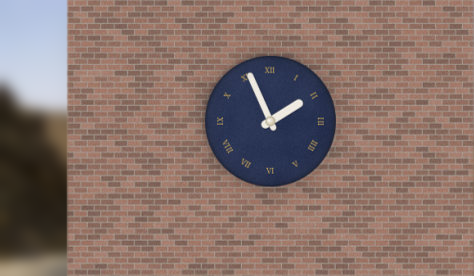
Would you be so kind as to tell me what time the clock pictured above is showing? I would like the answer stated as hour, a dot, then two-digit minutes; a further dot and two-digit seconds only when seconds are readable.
1.56
